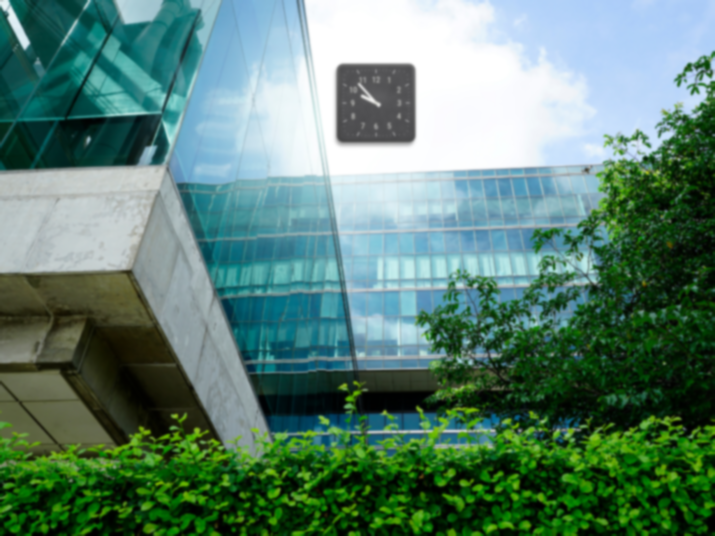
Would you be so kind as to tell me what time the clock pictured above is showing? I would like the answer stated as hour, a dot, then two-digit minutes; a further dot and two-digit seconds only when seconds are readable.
9.53
